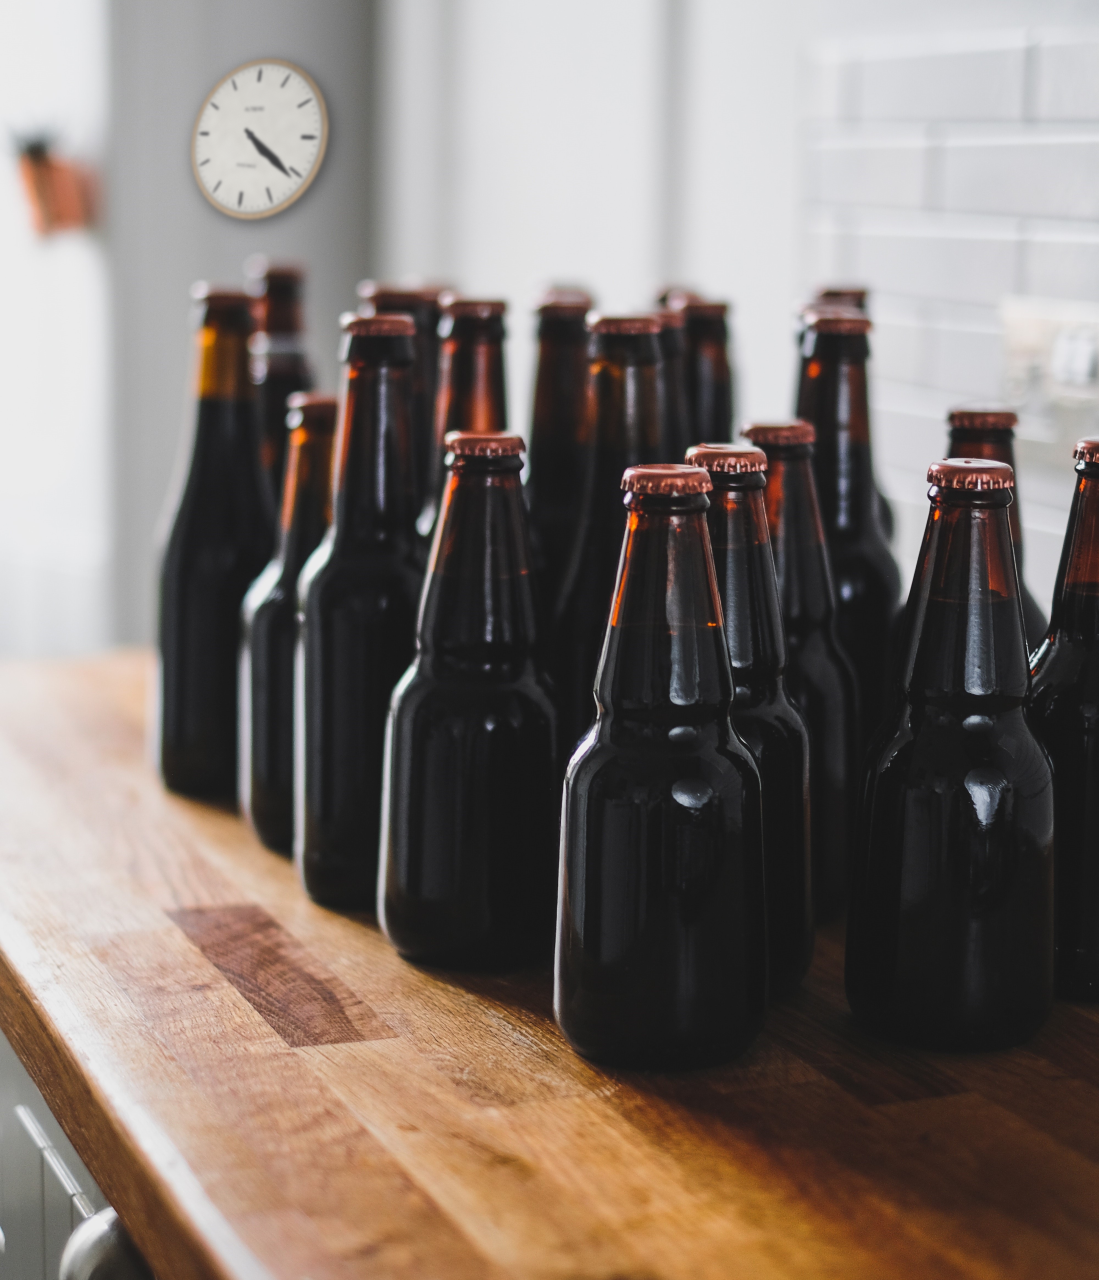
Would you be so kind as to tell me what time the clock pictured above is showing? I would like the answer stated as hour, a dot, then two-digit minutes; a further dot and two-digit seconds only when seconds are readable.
4.21
